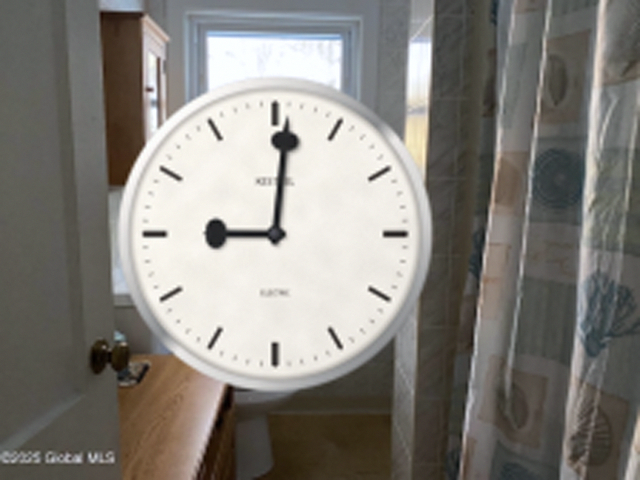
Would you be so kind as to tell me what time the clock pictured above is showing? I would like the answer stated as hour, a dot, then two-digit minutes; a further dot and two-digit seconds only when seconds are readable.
9.01
